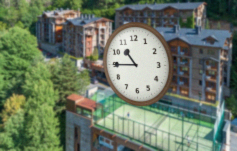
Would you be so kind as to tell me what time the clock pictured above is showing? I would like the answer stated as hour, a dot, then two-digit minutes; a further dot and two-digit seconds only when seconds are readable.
10.45
